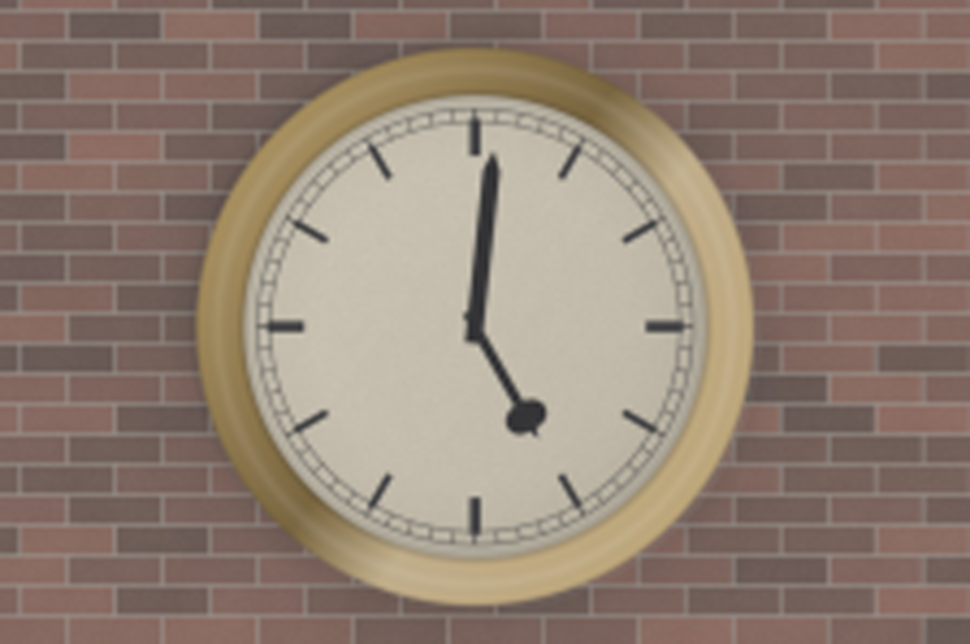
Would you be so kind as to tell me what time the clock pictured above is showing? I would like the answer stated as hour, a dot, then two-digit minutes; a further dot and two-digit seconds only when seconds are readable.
5.01
